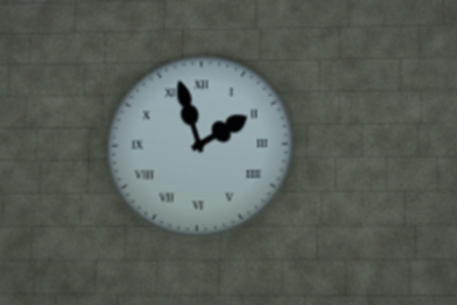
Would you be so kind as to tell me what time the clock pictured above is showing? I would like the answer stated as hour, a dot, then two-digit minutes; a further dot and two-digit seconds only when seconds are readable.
1.57
